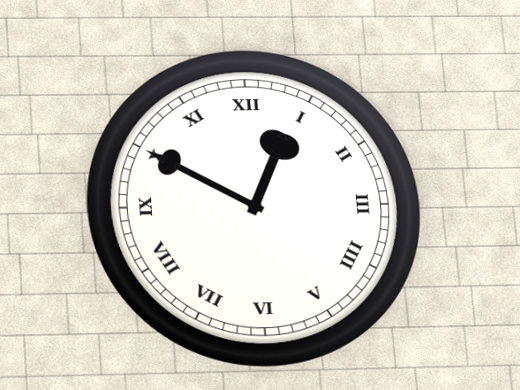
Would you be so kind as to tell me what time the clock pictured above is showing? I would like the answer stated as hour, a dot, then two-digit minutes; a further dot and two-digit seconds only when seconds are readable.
12.50
